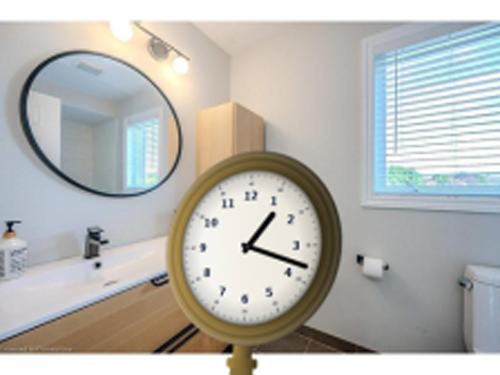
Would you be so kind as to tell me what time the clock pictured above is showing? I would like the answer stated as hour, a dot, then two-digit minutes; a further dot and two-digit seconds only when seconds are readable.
1.18
